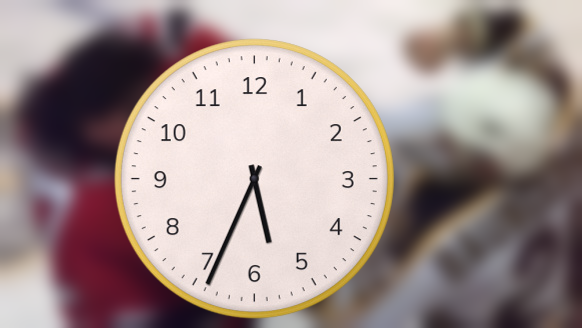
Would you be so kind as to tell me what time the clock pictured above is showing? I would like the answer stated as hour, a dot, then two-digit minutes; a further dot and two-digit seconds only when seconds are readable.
5.34
